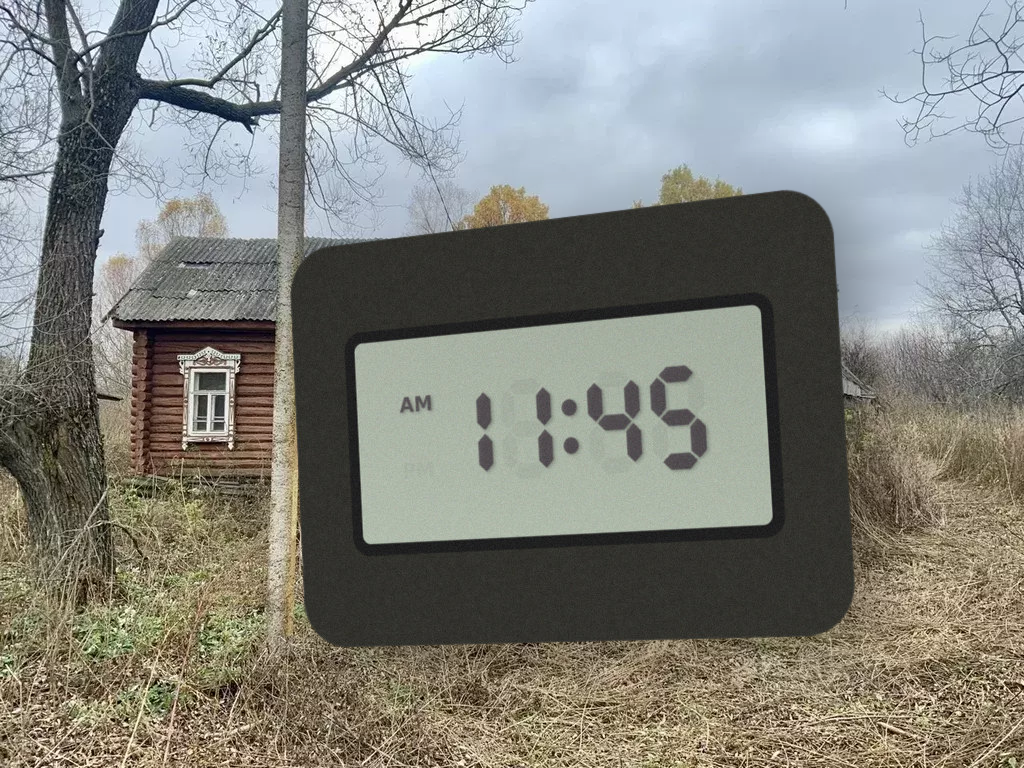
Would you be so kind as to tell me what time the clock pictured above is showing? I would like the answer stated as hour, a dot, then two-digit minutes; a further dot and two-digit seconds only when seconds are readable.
11.45
